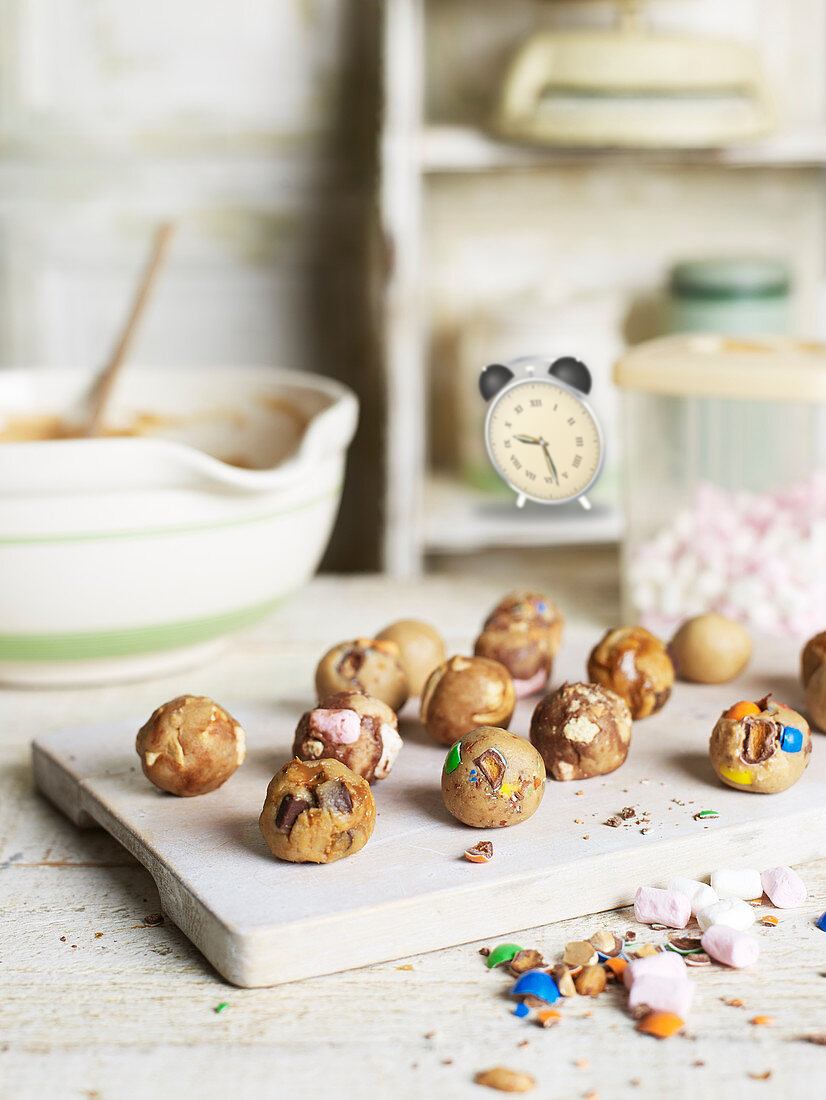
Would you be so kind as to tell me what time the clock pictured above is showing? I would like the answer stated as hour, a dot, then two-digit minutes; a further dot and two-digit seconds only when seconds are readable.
9.28
